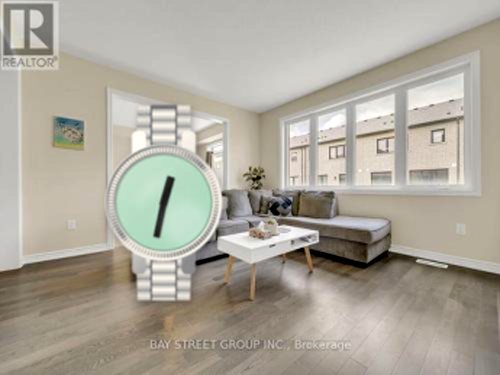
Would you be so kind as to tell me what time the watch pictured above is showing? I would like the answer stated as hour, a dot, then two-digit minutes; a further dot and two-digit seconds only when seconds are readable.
12.32
